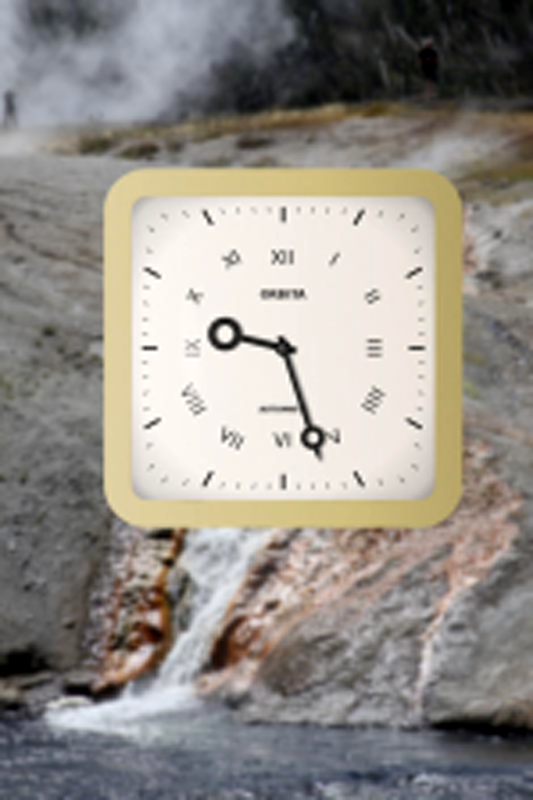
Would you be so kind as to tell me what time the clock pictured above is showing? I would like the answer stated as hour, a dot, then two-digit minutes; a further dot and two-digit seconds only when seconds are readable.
9.27
